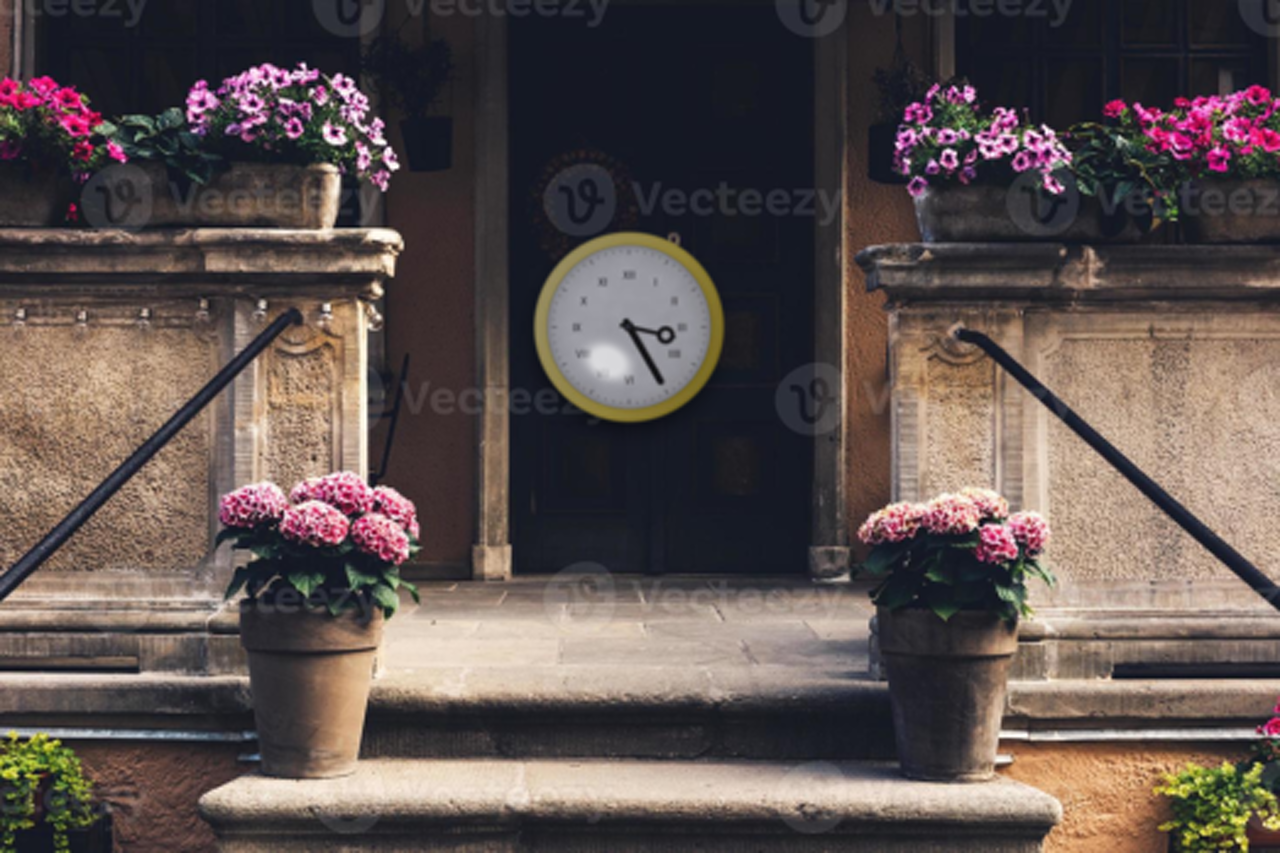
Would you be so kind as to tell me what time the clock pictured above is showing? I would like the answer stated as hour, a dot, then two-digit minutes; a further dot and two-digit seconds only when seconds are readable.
3.25
